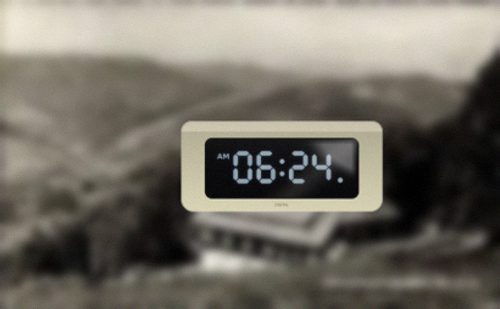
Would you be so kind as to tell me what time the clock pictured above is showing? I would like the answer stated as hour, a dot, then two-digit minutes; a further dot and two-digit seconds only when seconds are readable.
6.24
